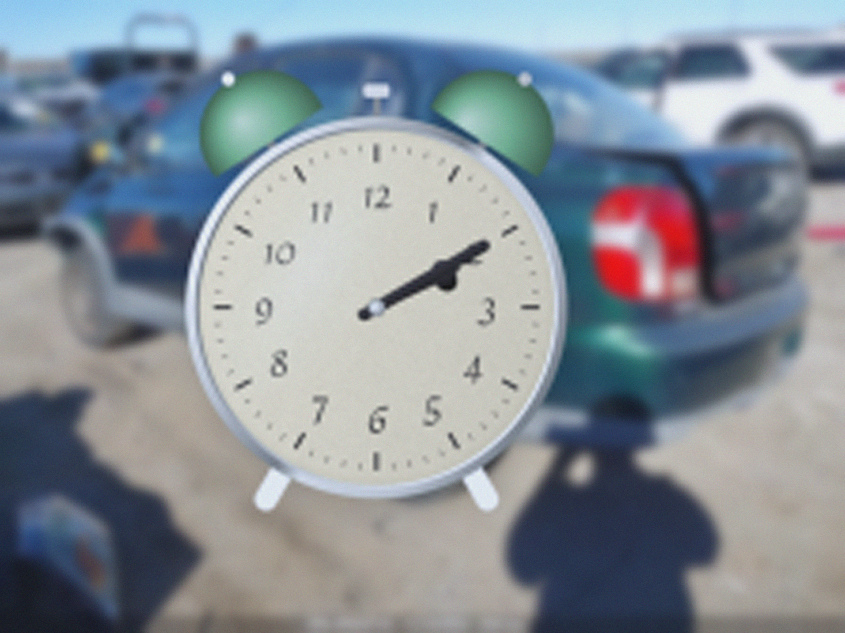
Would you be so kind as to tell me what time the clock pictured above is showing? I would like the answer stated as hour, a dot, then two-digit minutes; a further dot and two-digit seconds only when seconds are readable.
2.10
